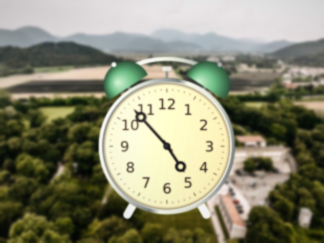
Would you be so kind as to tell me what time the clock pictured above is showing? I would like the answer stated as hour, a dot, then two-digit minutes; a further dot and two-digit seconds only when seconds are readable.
4.53
